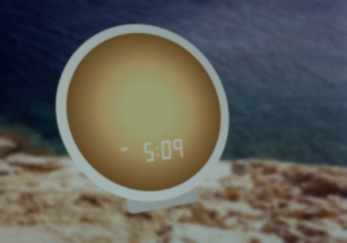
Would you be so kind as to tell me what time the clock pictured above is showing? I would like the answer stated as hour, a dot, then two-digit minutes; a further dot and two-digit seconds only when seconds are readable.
5.09
